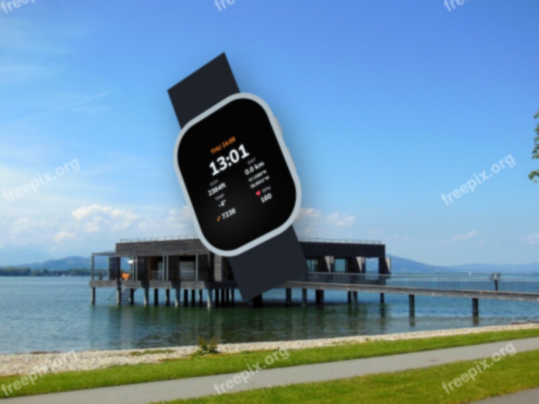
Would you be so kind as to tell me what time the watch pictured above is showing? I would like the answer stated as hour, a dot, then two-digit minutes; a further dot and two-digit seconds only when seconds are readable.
13.01
